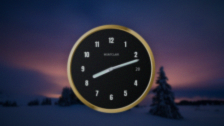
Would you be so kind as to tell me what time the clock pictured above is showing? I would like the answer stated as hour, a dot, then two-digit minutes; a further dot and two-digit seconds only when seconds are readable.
8.12
